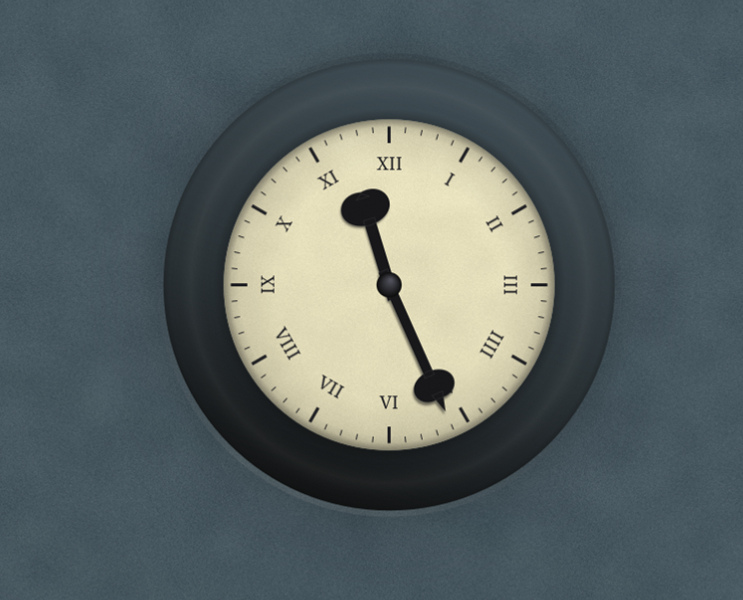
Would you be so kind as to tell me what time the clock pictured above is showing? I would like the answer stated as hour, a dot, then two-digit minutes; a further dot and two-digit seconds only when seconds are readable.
11.26
